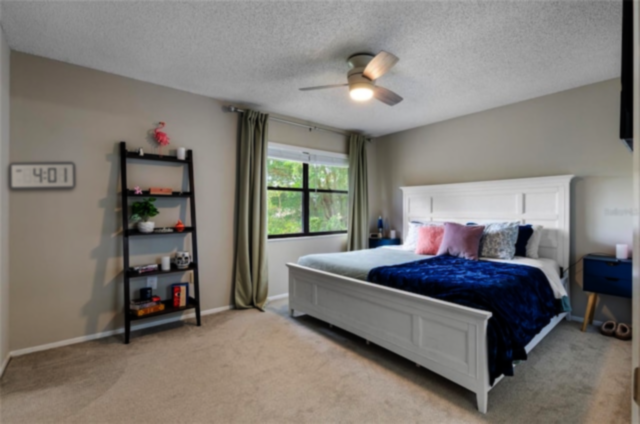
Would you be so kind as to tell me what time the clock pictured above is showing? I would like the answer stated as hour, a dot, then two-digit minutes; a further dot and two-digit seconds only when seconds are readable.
4.01
